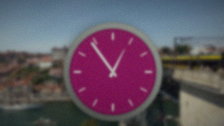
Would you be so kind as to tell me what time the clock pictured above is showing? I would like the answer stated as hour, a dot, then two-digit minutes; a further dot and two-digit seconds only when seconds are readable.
12.54
